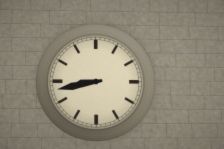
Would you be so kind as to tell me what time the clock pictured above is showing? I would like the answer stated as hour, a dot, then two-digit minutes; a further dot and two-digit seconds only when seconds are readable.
8.43
